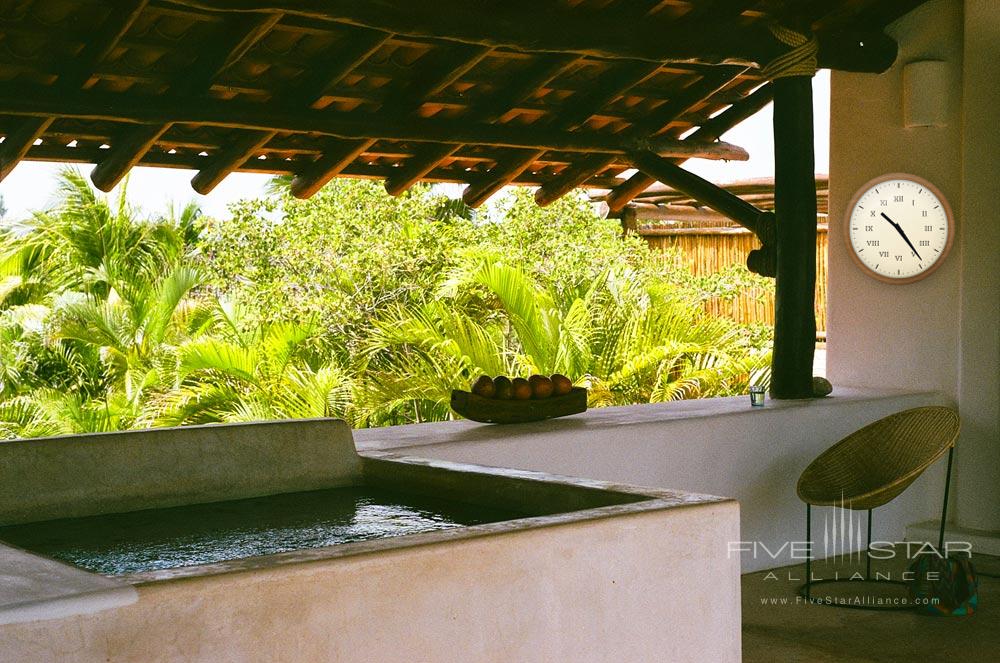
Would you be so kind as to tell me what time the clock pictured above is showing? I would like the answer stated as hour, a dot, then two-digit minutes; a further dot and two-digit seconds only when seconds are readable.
10.24
